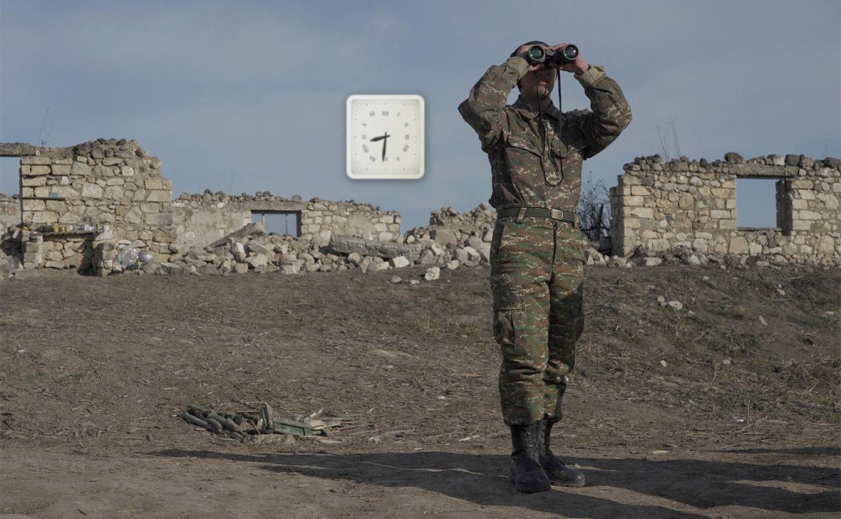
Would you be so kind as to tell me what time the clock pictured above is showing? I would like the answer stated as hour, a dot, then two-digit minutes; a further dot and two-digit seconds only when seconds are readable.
8.31
